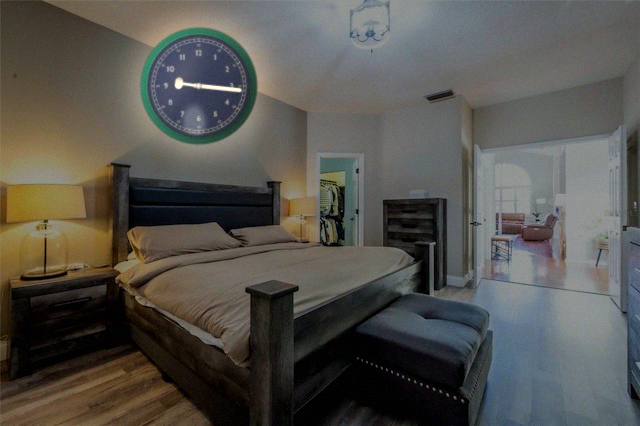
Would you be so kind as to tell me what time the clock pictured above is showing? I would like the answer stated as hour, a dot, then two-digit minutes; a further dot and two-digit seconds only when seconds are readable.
9.16
